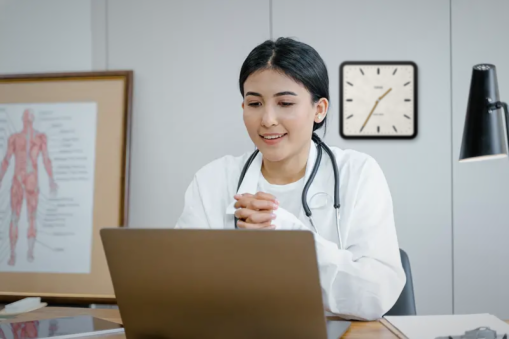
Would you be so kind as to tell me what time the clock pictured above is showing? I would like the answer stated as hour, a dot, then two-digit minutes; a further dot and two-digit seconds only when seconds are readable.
1.35
